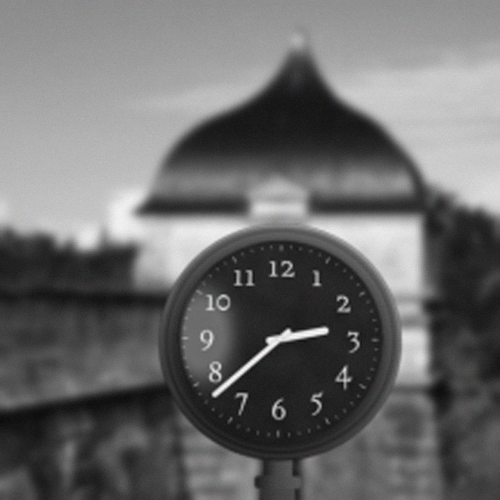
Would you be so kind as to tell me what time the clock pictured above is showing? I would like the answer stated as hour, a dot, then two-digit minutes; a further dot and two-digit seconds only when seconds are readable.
2.38
